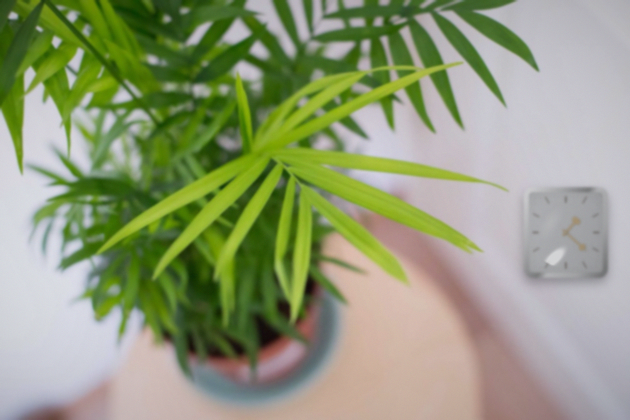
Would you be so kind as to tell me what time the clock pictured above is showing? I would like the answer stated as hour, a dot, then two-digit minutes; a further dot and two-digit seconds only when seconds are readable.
1.22
